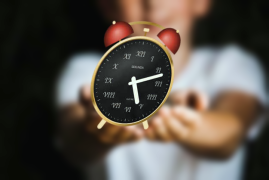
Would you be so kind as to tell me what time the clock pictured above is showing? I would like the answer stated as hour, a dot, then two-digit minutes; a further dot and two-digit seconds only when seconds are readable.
5.12
